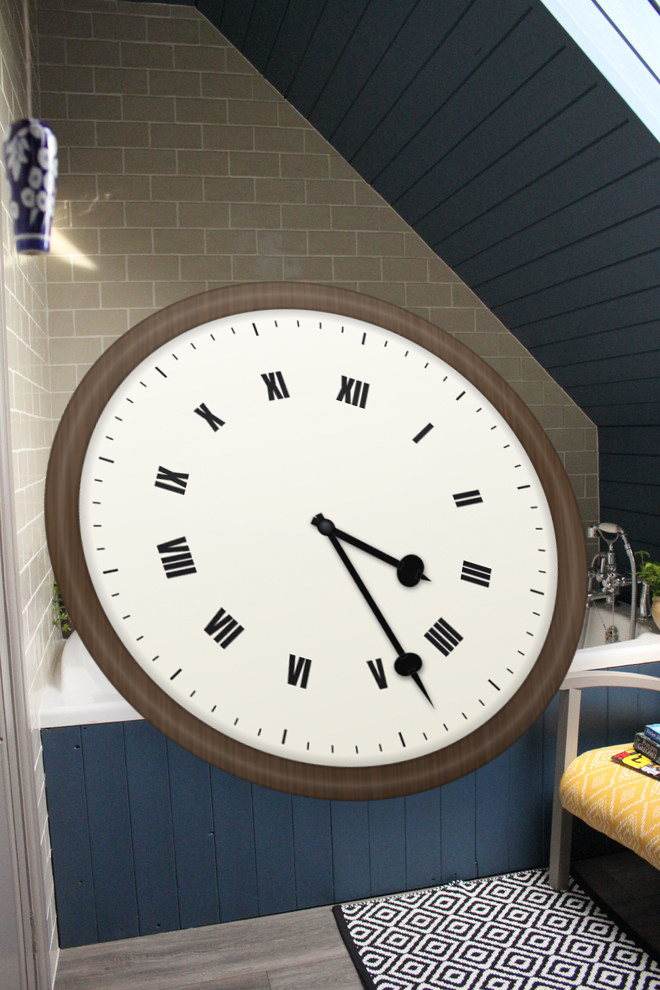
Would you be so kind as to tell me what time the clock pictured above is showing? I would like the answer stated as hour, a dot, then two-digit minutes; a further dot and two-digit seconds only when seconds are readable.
3.23
